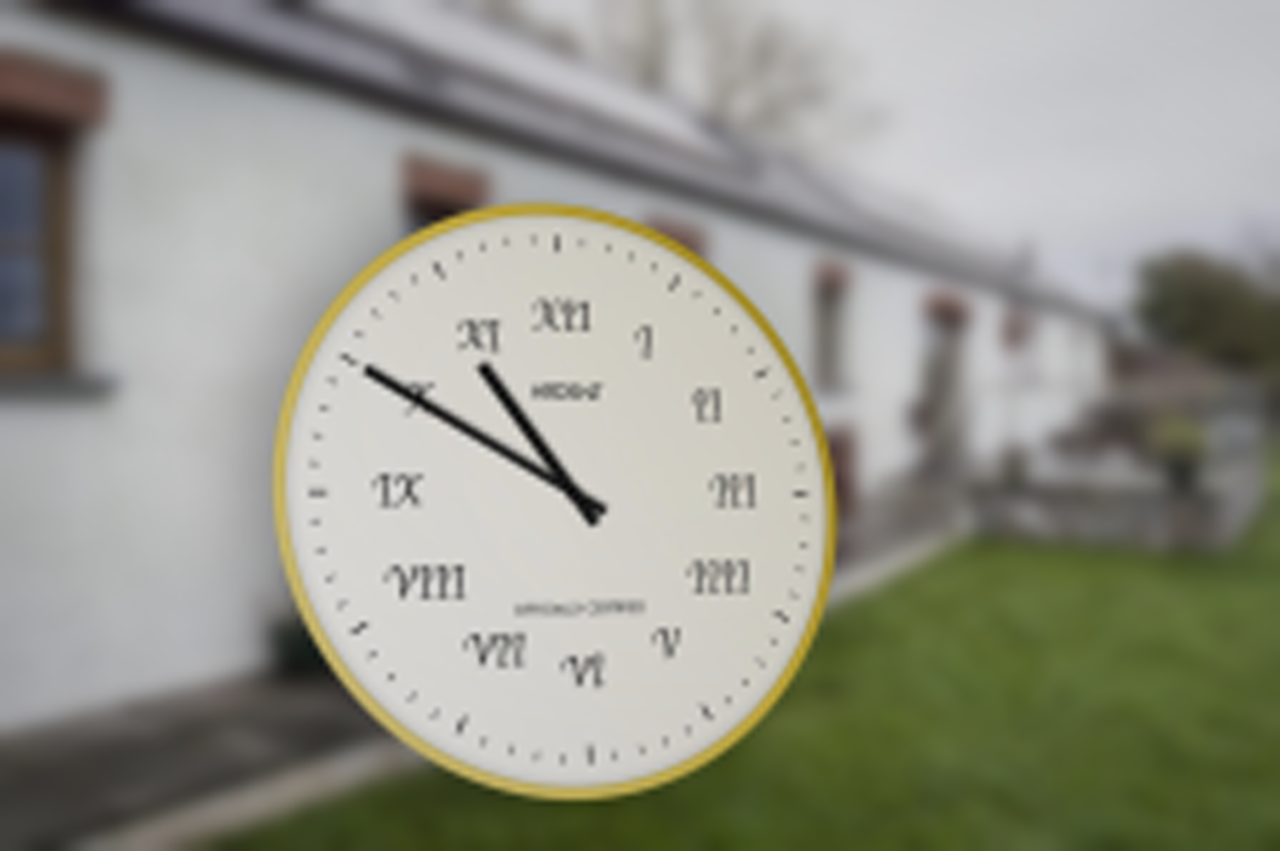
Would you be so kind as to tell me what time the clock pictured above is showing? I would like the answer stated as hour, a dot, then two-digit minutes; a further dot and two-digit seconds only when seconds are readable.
10.50
